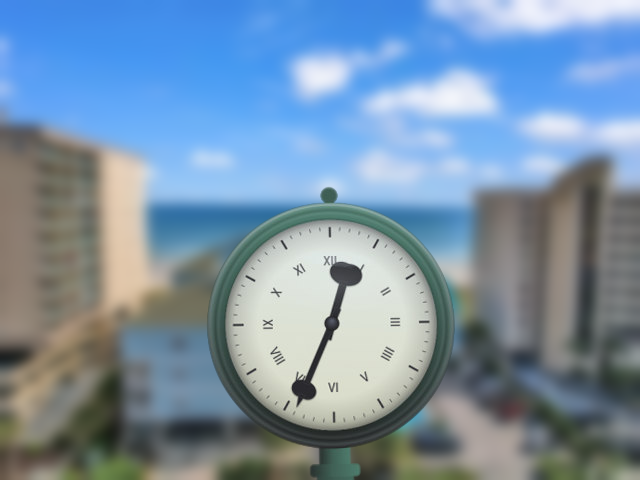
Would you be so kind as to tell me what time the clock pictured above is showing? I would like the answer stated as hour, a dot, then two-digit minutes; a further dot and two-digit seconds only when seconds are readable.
12.34
